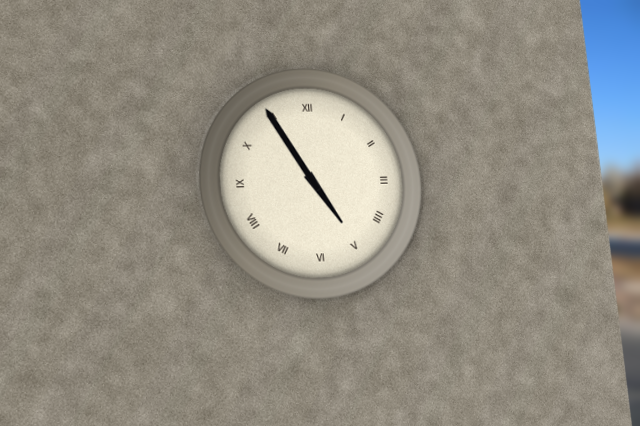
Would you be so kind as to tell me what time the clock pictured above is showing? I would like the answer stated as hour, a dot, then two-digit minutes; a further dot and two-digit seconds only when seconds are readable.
4.55
